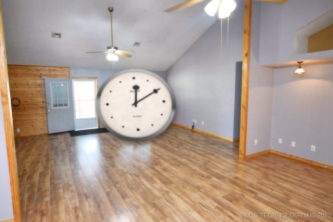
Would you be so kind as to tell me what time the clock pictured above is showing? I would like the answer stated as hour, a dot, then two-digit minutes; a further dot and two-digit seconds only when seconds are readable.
12.10
